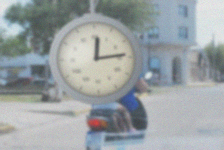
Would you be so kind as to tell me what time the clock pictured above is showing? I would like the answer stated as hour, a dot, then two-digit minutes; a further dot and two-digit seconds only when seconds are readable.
12.14
